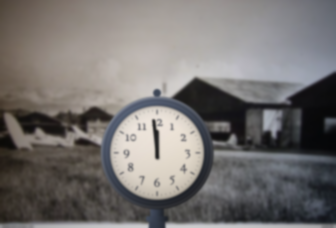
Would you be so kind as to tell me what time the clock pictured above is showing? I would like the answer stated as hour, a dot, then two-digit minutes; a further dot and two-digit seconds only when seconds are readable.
11.59
